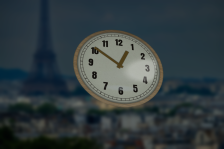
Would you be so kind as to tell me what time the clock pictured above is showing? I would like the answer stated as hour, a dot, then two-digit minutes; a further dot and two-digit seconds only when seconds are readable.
12.51
